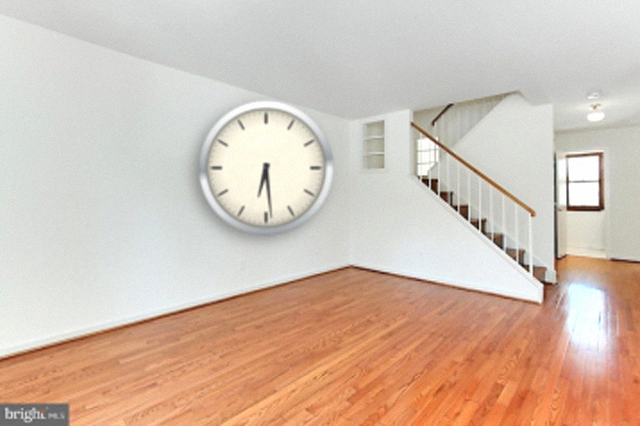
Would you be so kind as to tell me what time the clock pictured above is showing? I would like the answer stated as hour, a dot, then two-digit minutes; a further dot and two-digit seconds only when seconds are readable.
6.29
